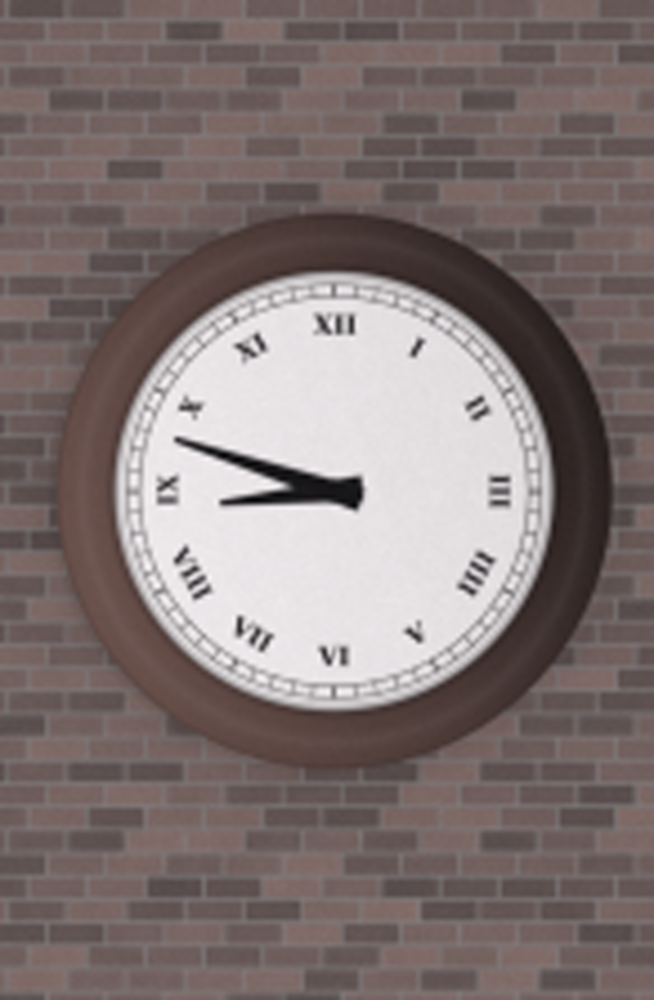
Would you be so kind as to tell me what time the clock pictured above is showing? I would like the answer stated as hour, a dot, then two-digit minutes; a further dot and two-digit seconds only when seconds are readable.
8.48
